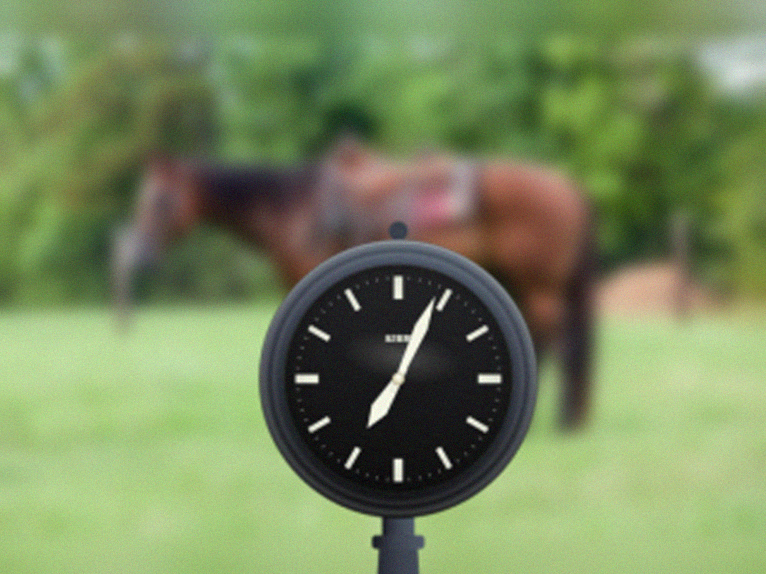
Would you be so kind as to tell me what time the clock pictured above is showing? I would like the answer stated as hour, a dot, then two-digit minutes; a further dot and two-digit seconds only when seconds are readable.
7.04
